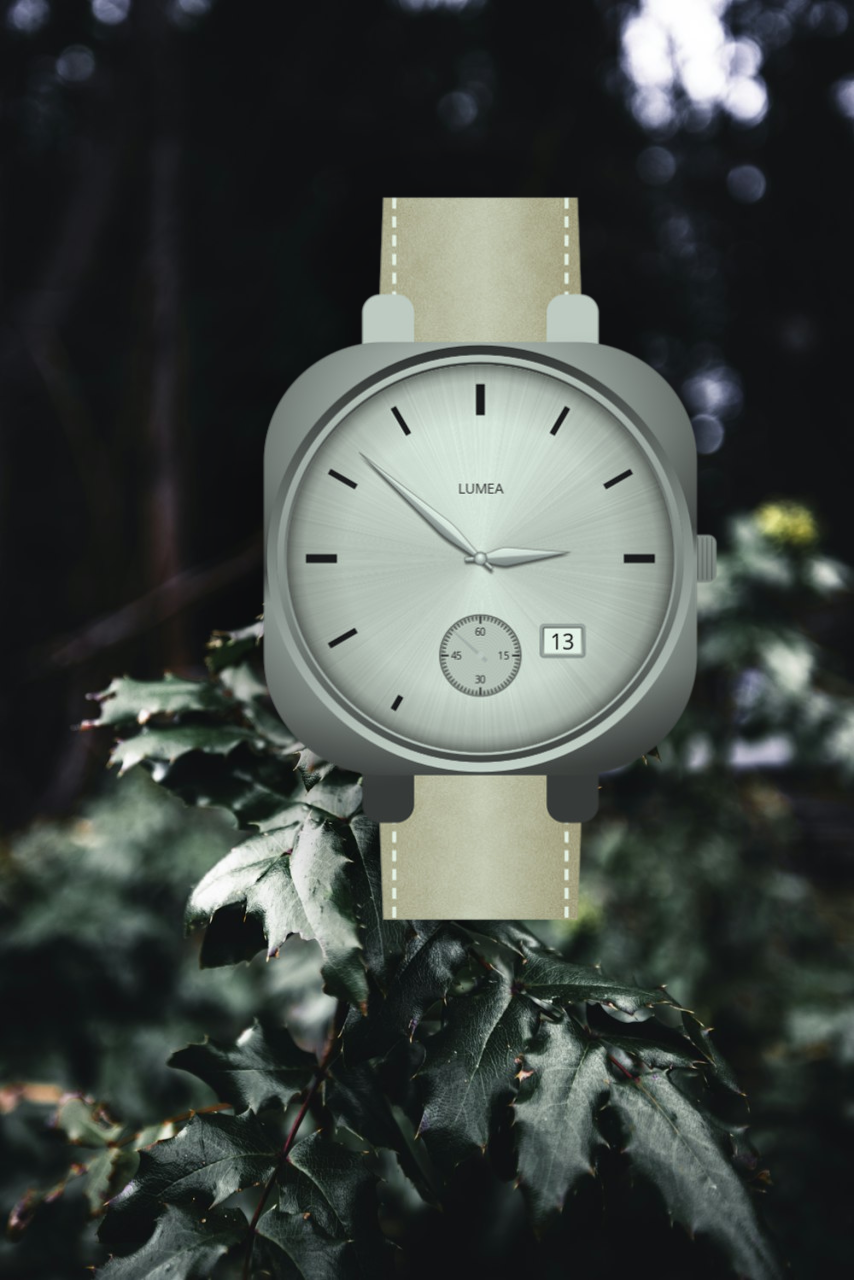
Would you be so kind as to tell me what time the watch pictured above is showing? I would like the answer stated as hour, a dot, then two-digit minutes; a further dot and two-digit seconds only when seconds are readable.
2.51.52
